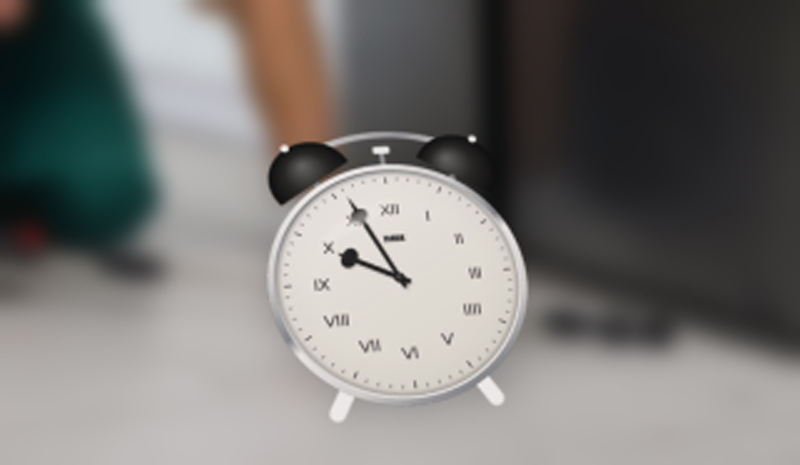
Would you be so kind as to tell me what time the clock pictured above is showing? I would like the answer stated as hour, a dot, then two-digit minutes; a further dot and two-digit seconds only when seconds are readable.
9.56
